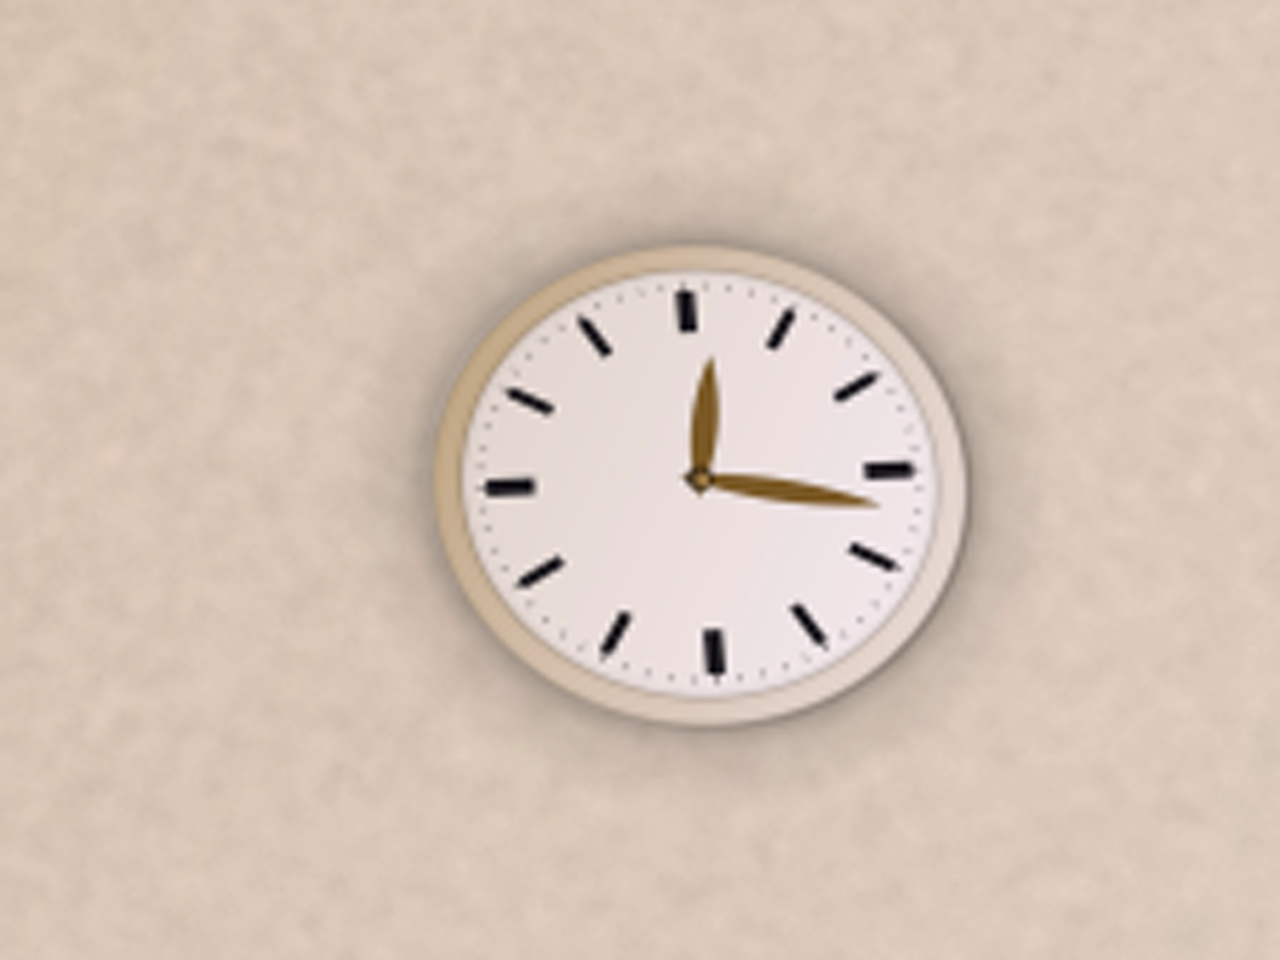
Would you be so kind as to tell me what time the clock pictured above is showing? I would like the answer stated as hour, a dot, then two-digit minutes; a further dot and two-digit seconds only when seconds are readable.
12.17
